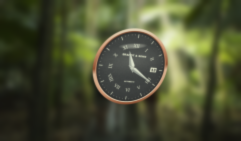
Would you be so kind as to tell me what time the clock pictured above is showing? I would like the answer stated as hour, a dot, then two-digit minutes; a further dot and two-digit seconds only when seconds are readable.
11.20
